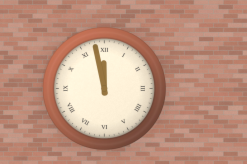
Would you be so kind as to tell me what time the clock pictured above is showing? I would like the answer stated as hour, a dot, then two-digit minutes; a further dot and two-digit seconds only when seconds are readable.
11.58
